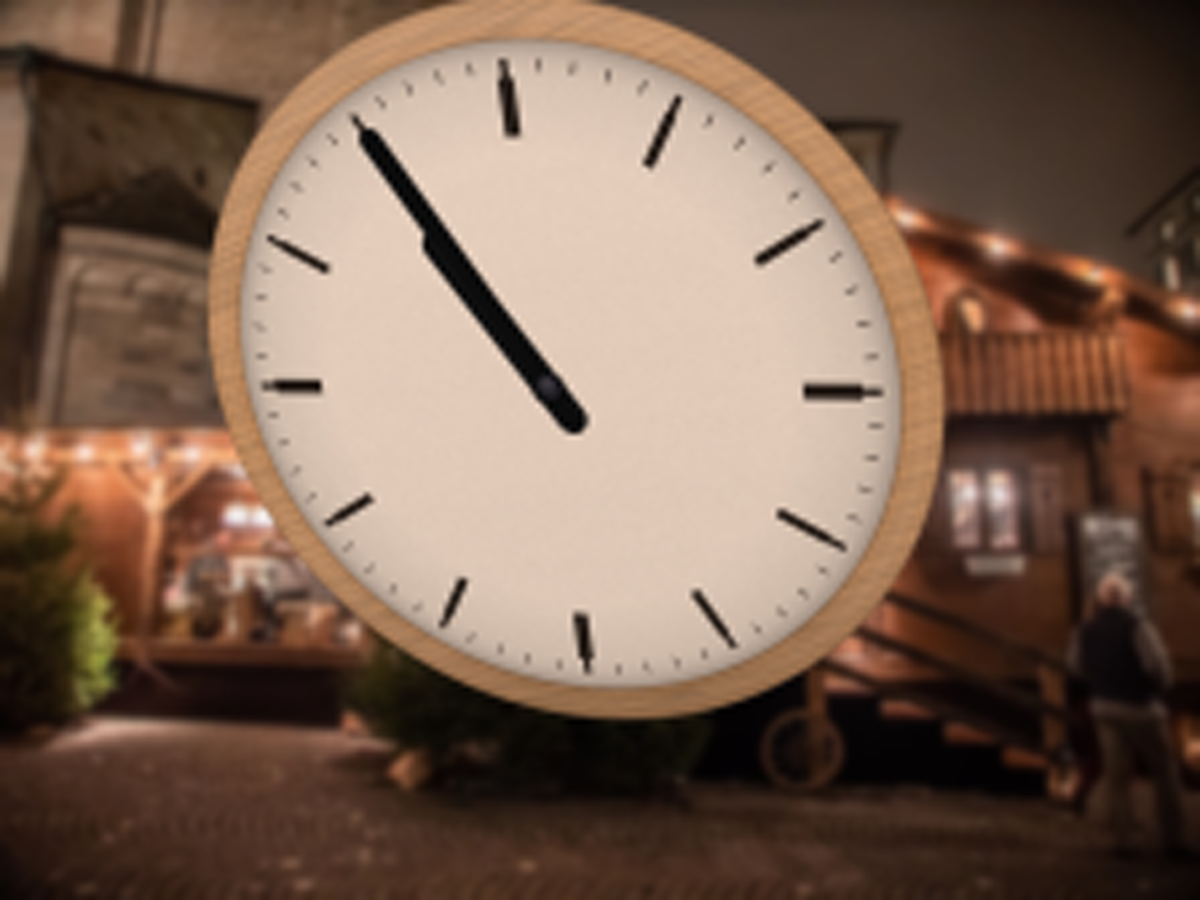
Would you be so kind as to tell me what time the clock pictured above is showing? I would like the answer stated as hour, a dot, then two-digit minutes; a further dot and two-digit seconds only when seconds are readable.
10.55
